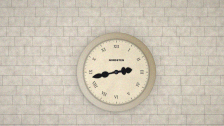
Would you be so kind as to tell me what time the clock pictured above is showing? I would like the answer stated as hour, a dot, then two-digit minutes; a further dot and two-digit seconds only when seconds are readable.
2.43
